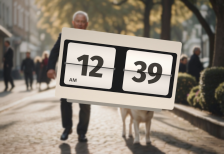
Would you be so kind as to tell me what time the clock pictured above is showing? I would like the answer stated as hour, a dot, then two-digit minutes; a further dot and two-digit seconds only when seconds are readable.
12.39
